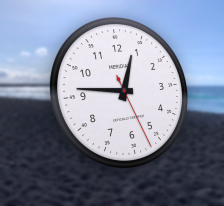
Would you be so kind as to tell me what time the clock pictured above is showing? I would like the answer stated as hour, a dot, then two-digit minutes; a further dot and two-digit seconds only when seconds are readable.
12.46.27
